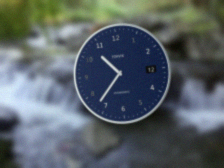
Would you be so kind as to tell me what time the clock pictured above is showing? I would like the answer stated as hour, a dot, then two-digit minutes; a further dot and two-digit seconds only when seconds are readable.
10.37
